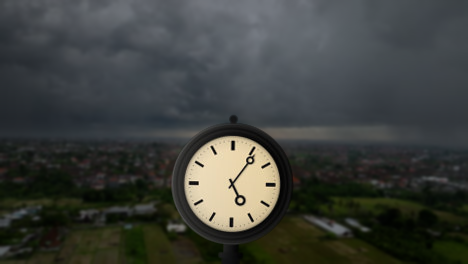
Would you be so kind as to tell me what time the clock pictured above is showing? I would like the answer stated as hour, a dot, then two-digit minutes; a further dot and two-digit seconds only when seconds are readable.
5.06
